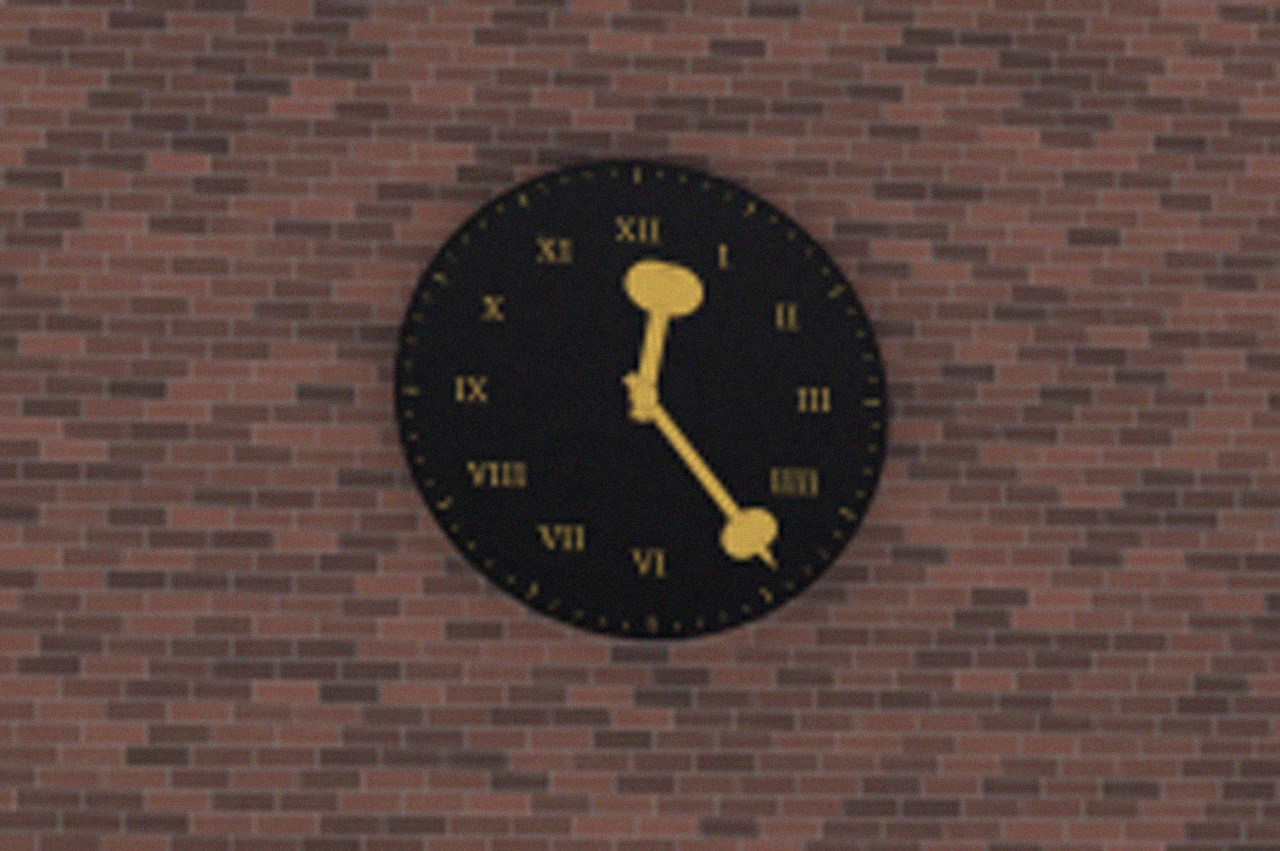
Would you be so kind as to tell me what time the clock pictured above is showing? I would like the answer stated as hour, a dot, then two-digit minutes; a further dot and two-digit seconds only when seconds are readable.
12.24
